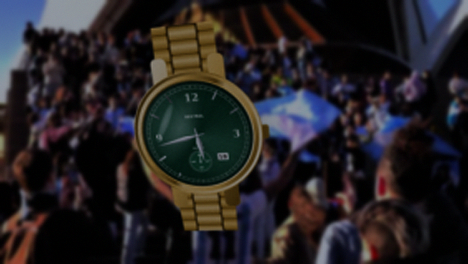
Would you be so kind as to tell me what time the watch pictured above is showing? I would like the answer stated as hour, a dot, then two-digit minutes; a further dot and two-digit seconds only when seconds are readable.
5.43
